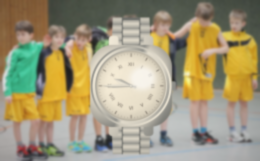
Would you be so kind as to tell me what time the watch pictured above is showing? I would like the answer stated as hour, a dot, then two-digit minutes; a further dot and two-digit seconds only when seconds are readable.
9.45
